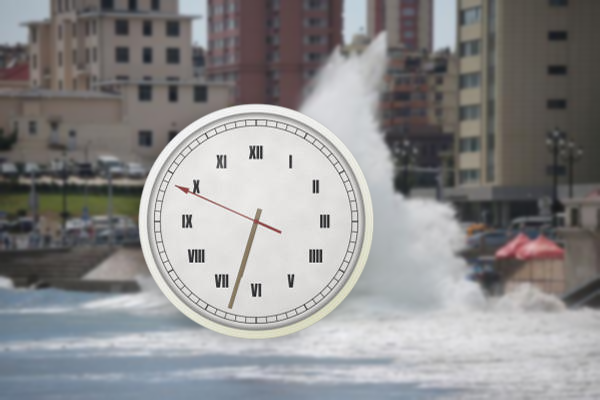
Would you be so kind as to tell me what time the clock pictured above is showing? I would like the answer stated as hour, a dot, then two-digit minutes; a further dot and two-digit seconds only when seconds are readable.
6.32.49
